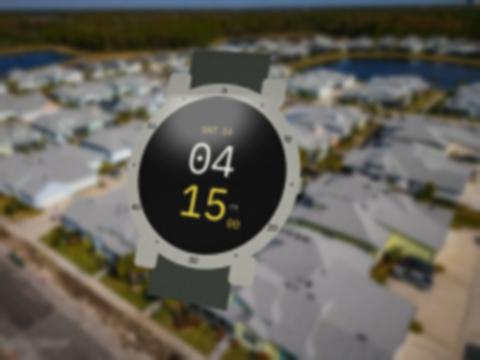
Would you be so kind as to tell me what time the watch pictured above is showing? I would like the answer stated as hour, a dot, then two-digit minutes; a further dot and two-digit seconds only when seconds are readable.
4.15
